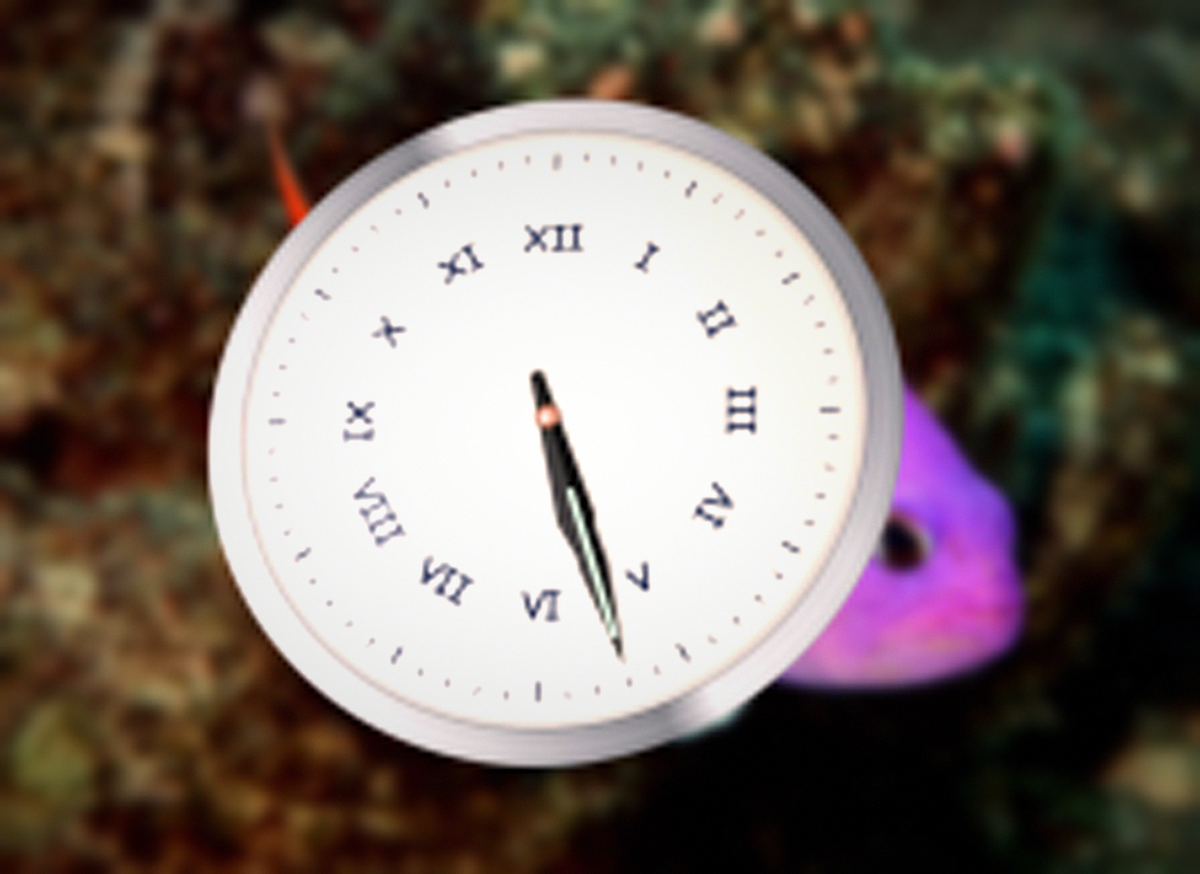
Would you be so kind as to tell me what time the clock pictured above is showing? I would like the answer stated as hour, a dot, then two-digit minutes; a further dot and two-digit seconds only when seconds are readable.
5.27
